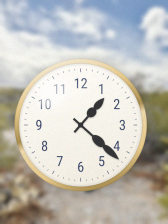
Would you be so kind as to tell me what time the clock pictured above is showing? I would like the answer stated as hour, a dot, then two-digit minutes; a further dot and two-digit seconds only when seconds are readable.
1.22
